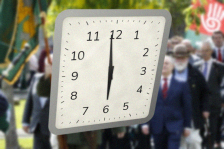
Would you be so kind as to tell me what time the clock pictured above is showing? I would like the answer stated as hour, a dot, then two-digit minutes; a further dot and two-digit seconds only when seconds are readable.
5.59
